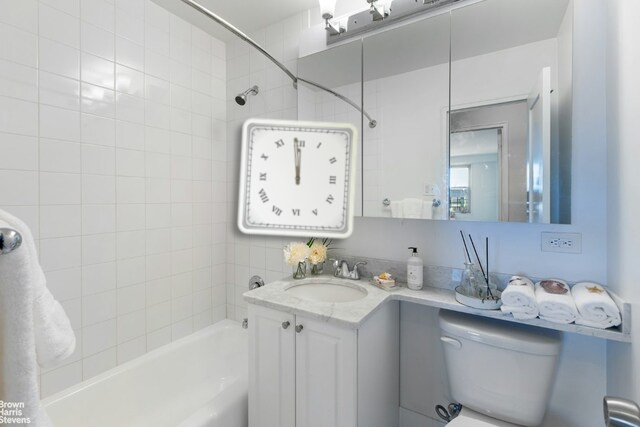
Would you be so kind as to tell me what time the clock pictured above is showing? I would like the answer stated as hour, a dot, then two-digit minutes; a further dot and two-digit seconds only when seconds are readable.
11.59
